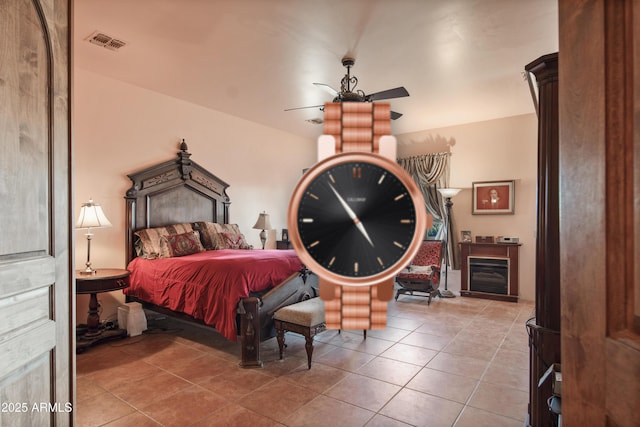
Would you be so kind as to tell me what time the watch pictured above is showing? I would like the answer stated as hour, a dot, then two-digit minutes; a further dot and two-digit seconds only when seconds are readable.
4.54
